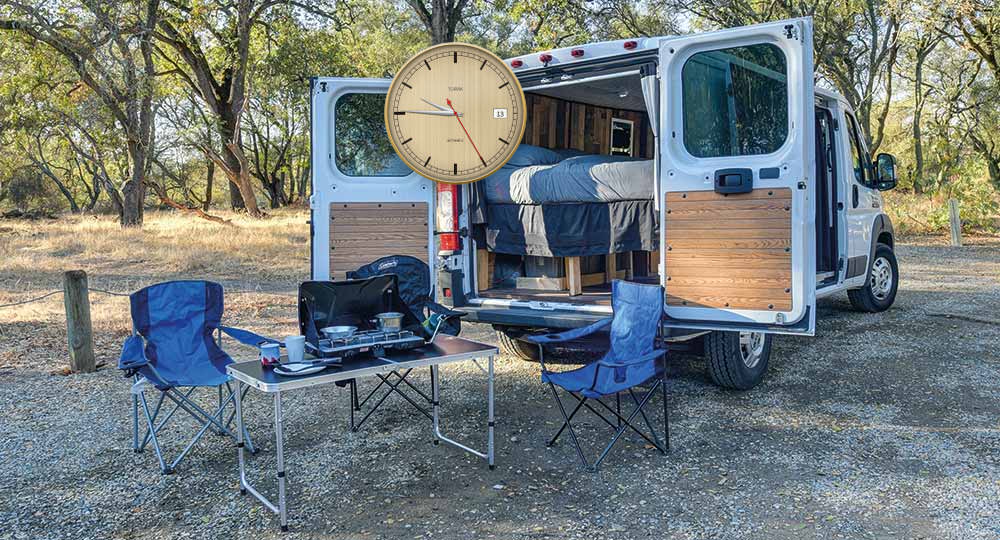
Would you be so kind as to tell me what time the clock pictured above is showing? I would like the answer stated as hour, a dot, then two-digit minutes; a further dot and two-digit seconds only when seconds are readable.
9.45.25
